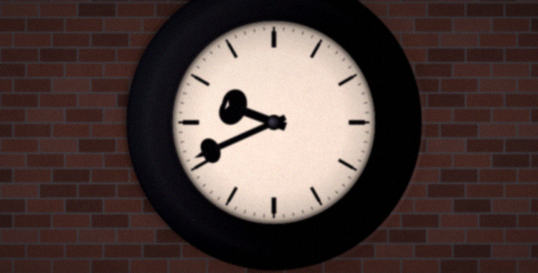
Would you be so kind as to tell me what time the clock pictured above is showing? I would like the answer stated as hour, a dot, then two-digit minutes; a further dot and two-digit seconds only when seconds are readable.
9.41
